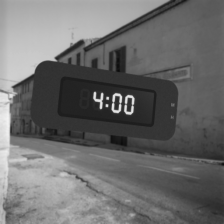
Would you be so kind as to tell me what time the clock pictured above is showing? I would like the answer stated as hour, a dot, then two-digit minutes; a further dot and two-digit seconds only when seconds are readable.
4.00
